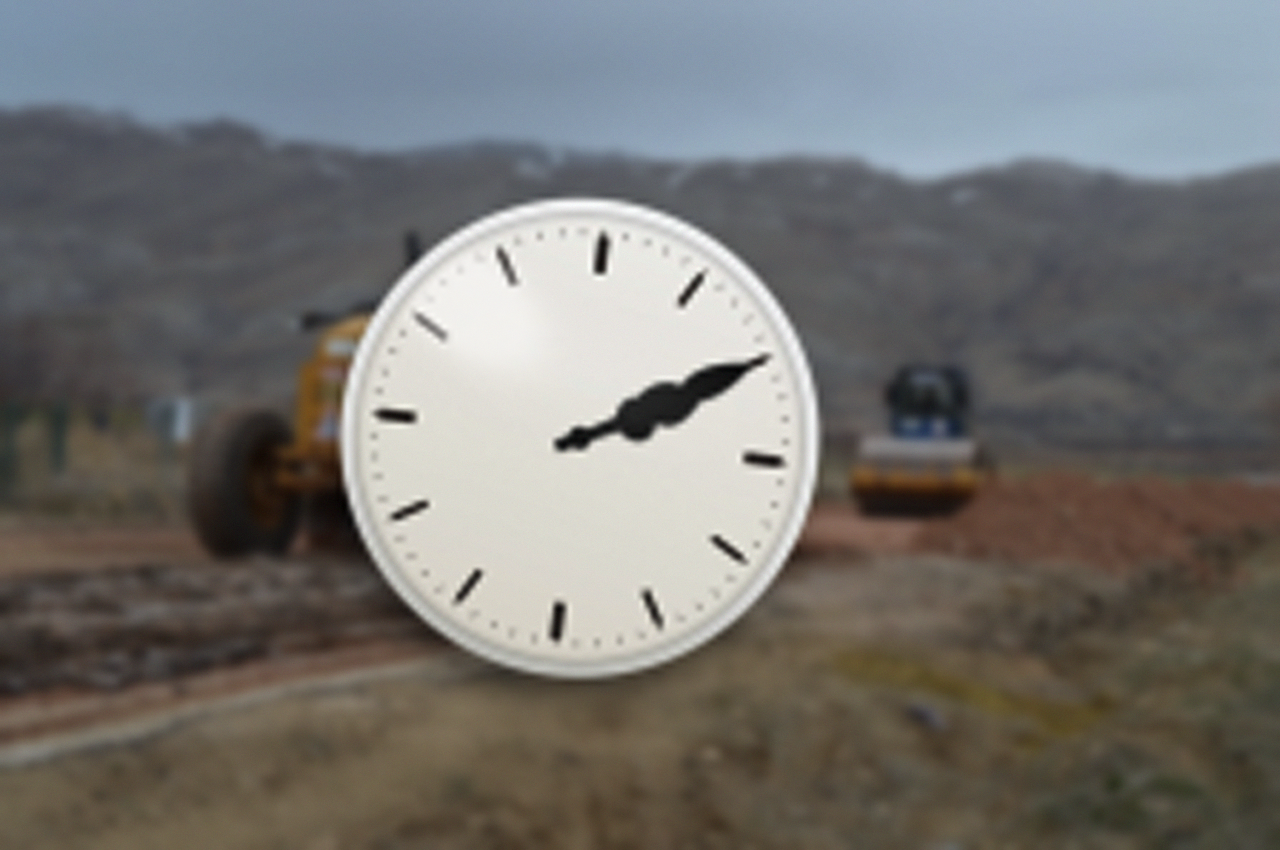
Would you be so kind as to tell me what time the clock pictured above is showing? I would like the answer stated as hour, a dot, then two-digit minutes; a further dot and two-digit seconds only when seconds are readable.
2.10
